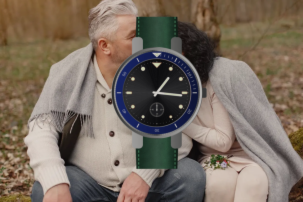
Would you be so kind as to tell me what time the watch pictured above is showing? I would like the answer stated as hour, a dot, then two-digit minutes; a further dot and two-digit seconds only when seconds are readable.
1.16
